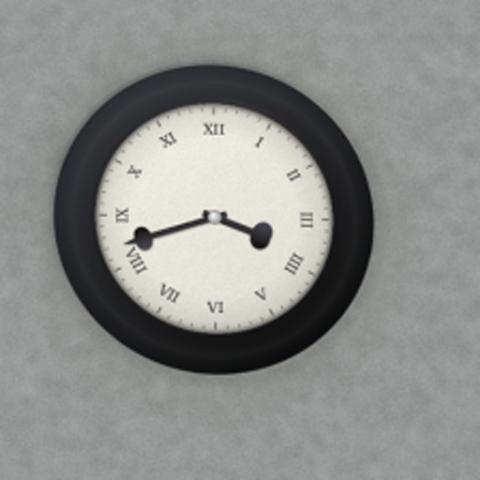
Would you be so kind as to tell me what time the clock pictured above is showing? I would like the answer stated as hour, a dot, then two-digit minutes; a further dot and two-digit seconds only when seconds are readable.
3.42
